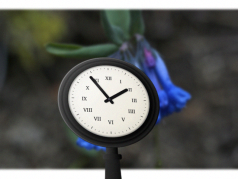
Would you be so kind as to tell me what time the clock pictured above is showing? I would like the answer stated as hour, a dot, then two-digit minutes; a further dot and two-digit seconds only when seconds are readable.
1.54
